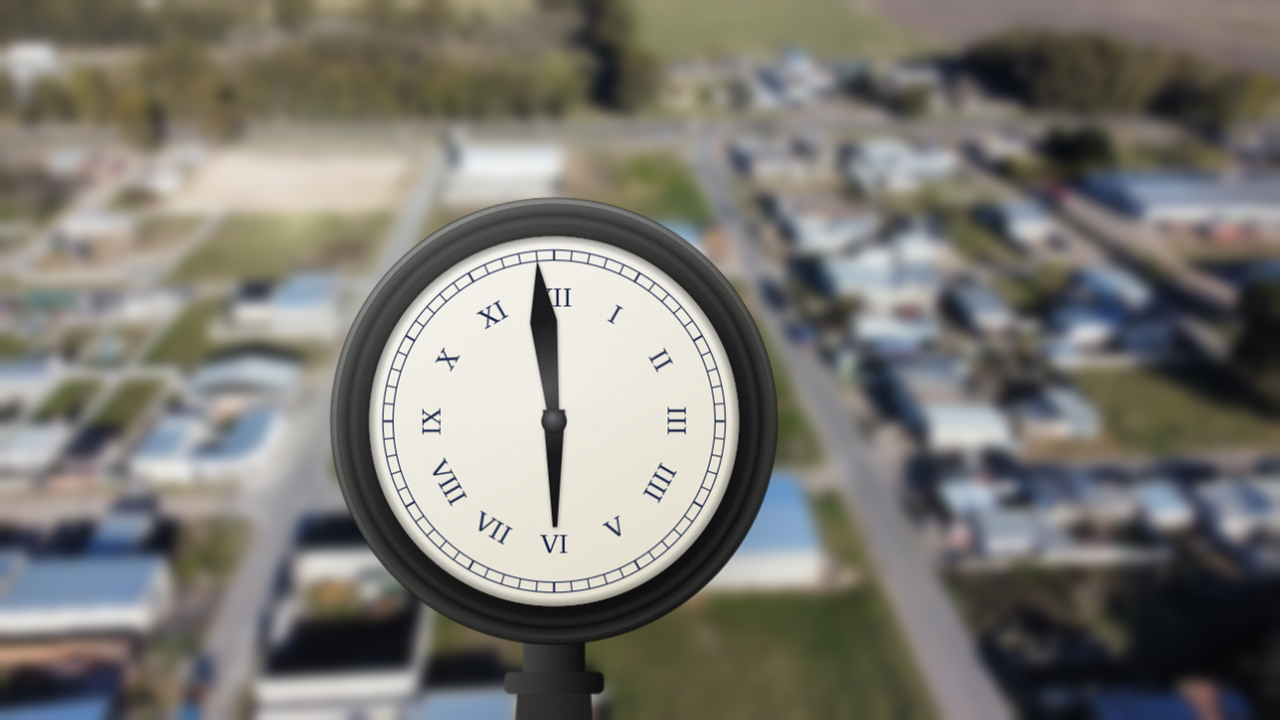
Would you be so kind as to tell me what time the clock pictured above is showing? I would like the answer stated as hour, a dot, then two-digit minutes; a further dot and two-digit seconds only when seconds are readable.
5.59
